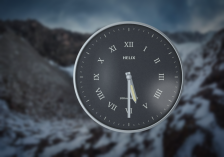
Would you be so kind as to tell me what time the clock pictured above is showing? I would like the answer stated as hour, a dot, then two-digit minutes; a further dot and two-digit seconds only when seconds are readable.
5.30
